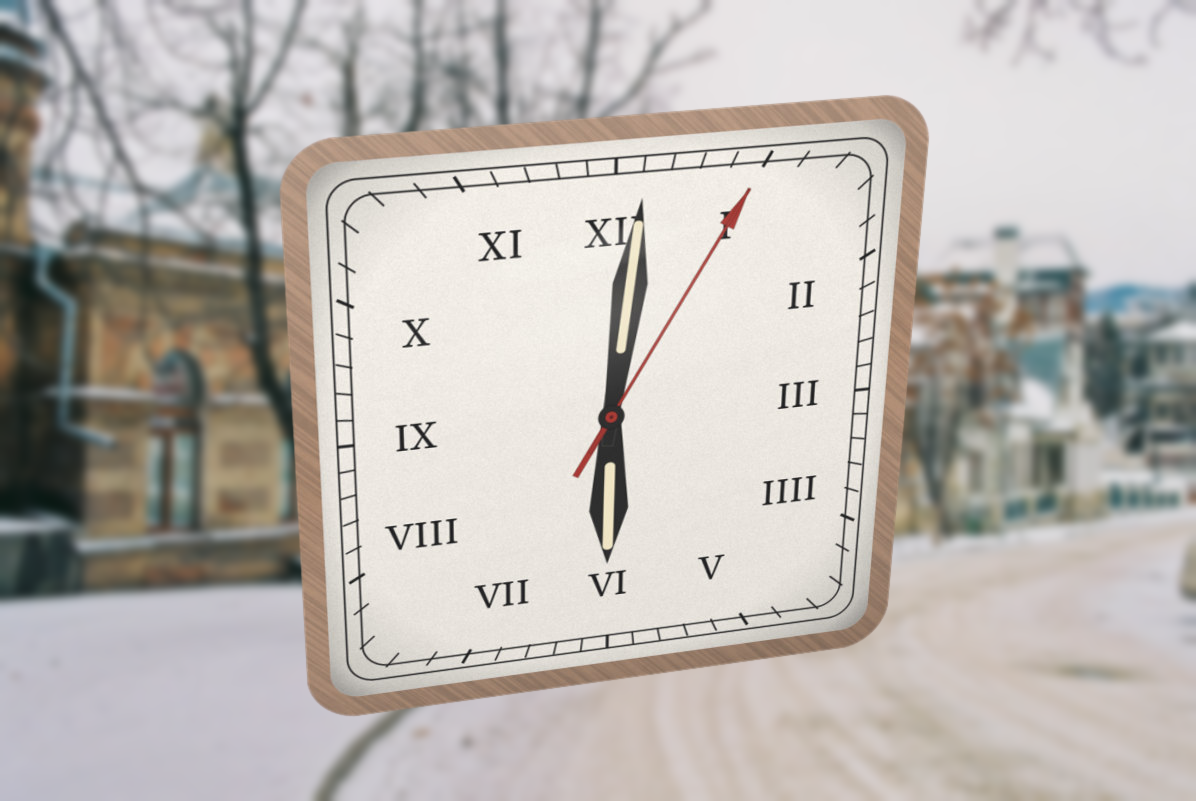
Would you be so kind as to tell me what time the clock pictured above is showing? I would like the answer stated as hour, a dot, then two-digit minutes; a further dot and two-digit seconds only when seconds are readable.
6.01.05
